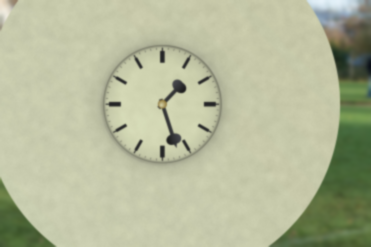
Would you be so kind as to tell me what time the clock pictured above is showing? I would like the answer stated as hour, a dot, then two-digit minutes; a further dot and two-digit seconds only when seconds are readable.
1.27
